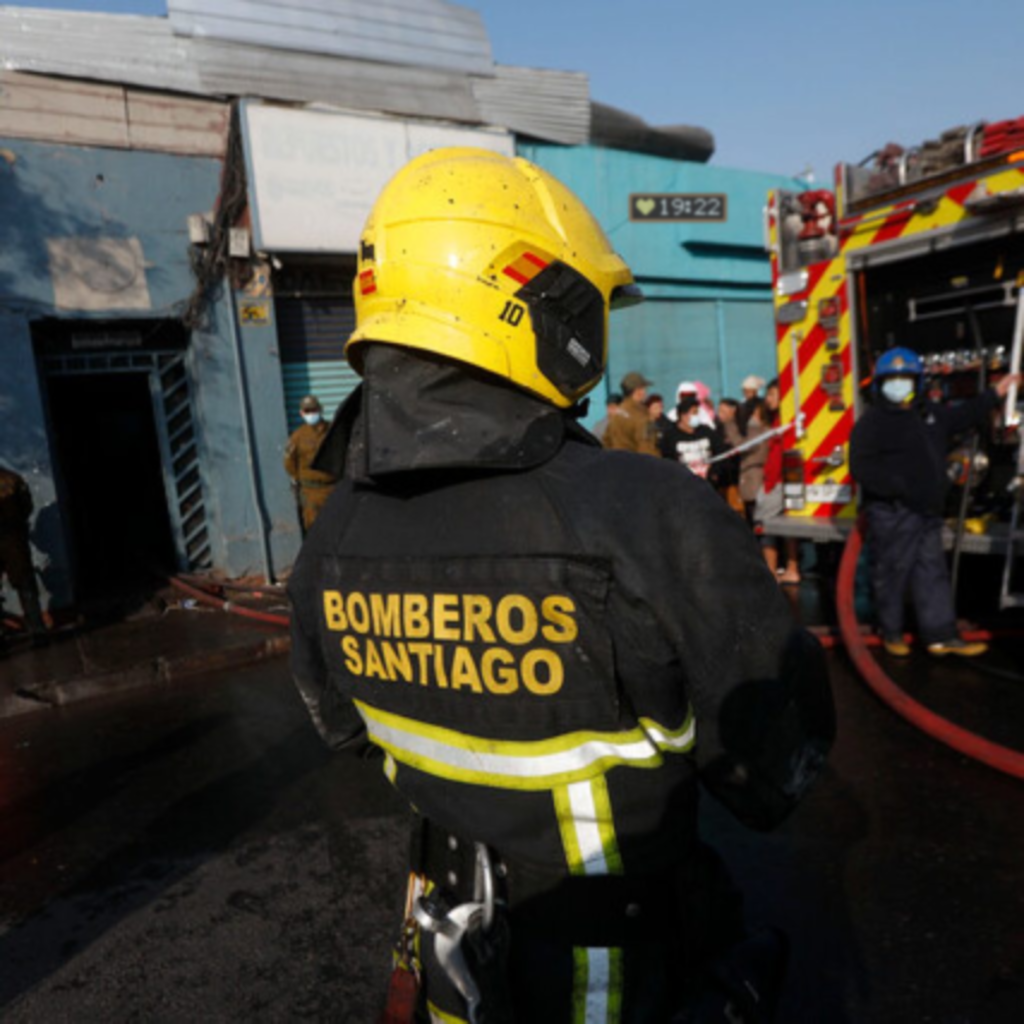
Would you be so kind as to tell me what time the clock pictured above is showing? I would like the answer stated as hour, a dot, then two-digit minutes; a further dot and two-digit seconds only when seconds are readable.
19.22
